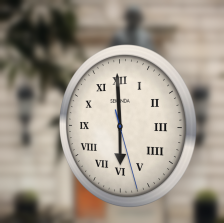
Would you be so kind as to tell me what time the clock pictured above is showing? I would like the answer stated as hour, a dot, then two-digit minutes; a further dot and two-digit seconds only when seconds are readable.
5.59.27
